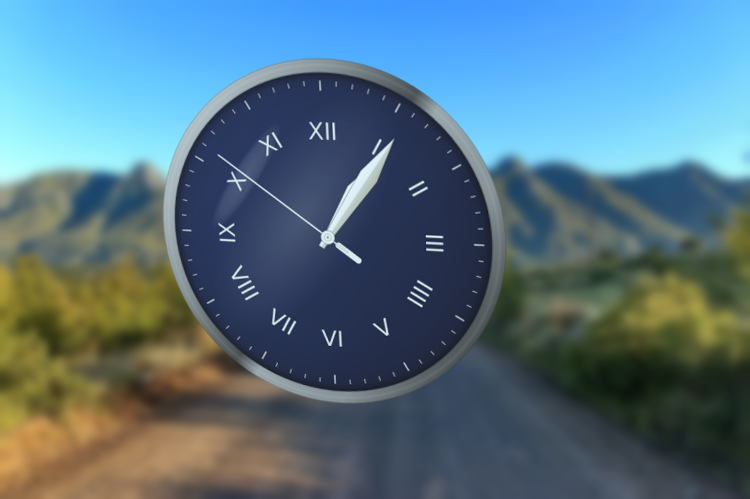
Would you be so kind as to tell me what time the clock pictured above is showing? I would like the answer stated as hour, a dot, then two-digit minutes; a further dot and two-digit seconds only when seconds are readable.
1.05.51
